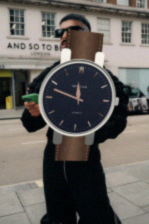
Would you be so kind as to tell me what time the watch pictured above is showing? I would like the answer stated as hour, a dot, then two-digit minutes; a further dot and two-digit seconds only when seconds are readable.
11.48
